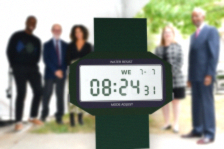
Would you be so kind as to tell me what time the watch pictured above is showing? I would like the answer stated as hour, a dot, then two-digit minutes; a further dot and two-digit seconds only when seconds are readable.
8.24.31
